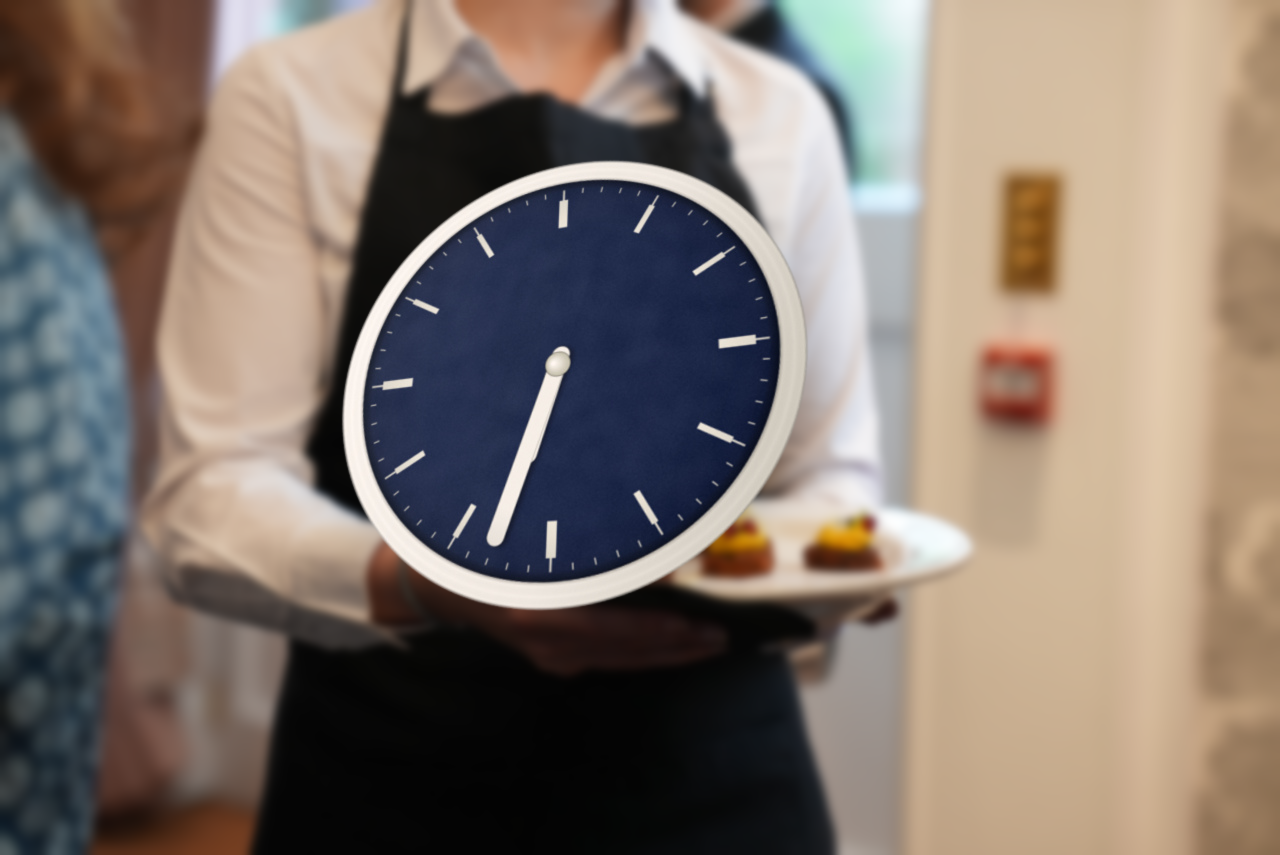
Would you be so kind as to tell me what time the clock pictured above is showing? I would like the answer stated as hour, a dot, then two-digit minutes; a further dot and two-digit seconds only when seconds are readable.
6.33
